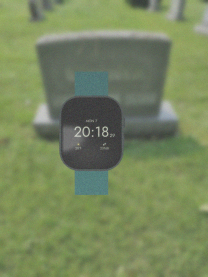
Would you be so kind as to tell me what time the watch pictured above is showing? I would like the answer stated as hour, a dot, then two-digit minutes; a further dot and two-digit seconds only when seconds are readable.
20.18
